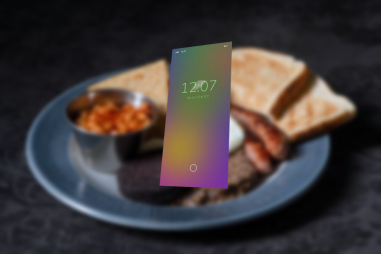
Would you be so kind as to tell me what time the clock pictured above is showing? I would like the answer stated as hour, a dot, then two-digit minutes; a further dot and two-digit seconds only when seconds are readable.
12.07
